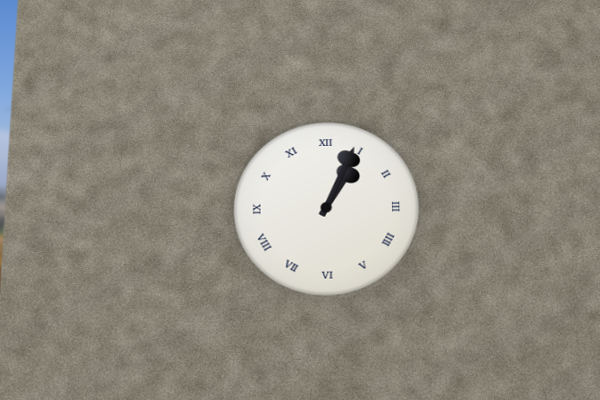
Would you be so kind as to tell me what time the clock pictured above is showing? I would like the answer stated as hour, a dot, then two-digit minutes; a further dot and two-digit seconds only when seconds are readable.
1.04
